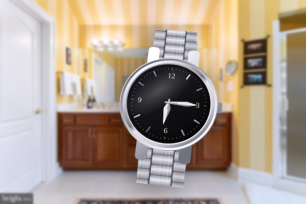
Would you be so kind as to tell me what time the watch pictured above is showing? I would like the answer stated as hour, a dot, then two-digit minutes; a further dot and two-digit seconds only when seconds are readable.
6.15
